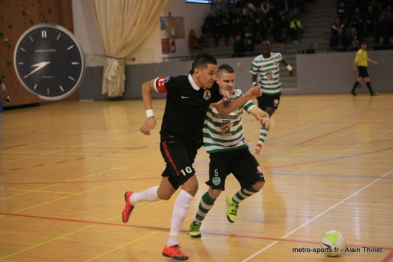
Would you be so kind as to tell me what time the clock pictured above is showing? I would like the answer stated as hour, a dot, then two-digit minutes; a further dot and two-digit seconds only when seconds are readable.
8.40
